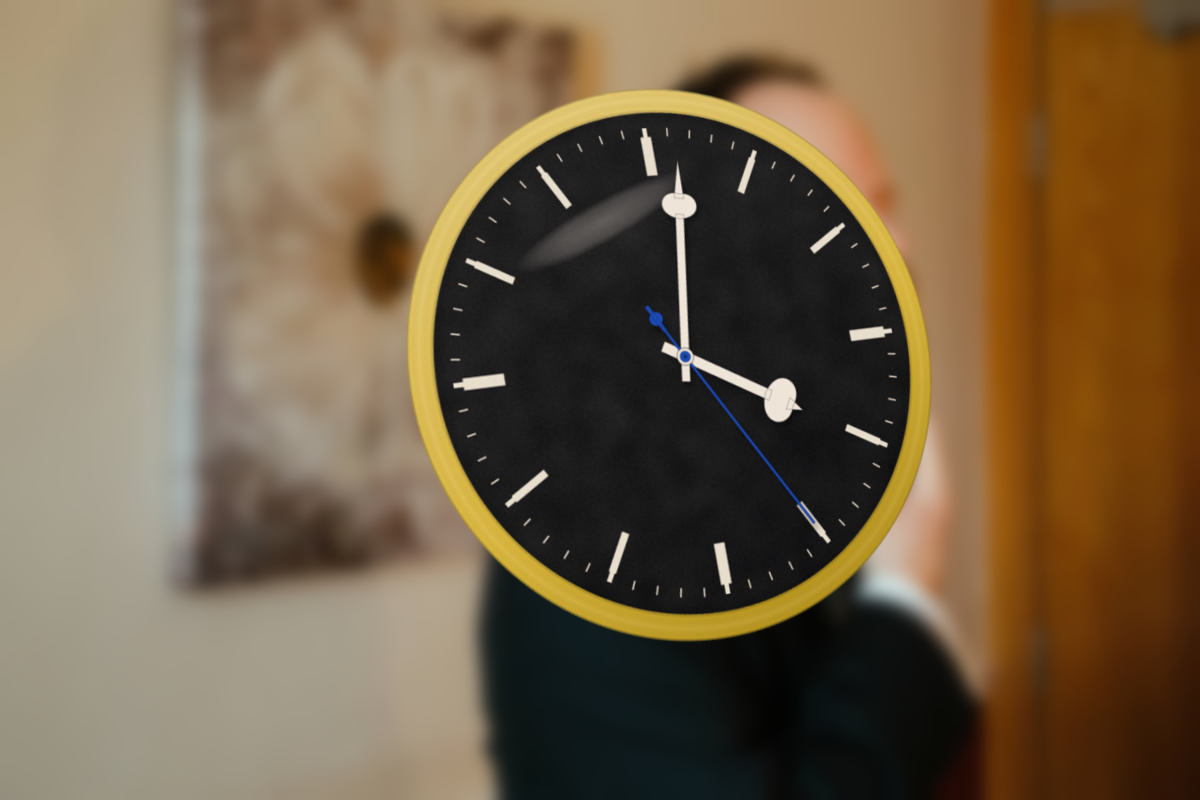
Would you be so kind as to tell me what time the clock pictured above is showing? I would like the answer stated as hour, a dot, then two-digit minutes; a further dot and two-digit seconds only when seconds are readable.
4.01.25
